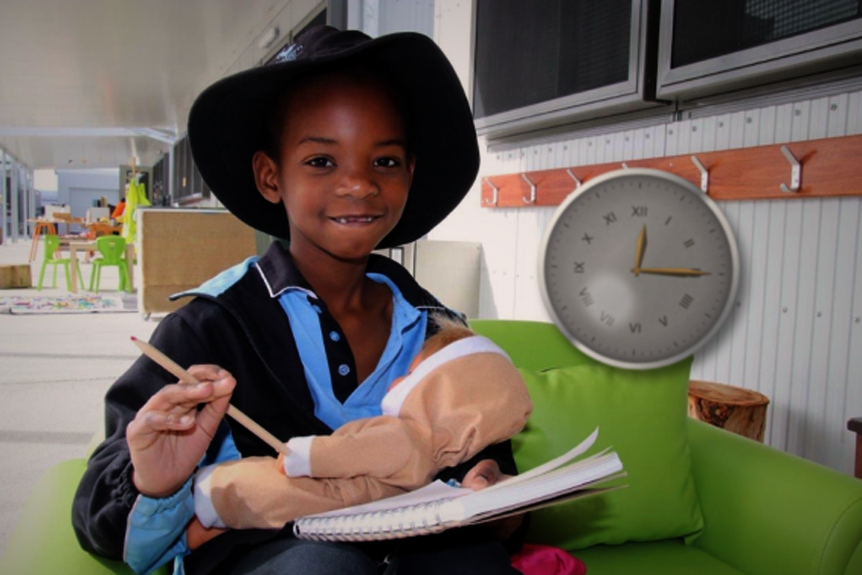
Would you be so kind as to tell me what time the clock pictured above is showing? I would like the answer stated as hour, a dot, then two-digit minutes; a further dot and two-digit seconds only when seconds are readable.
12.15
